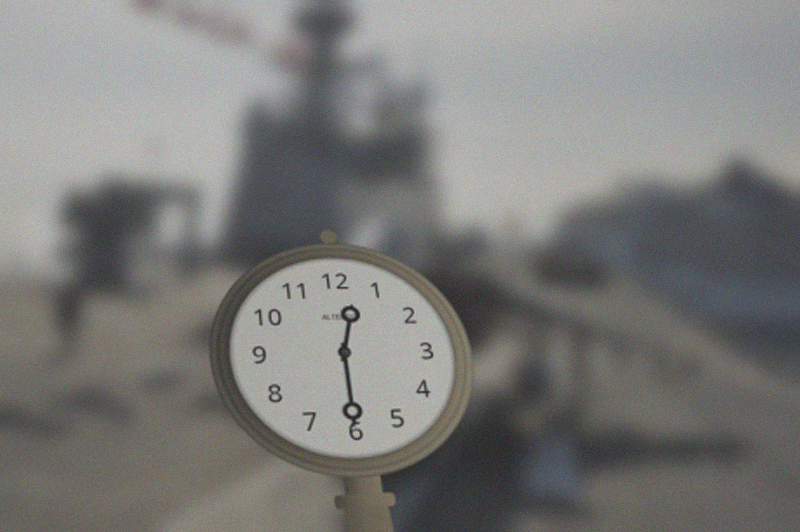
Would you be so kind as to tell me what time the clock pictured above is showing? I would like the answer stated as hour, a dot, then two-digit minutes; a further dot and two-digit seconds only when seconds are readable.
12.30
